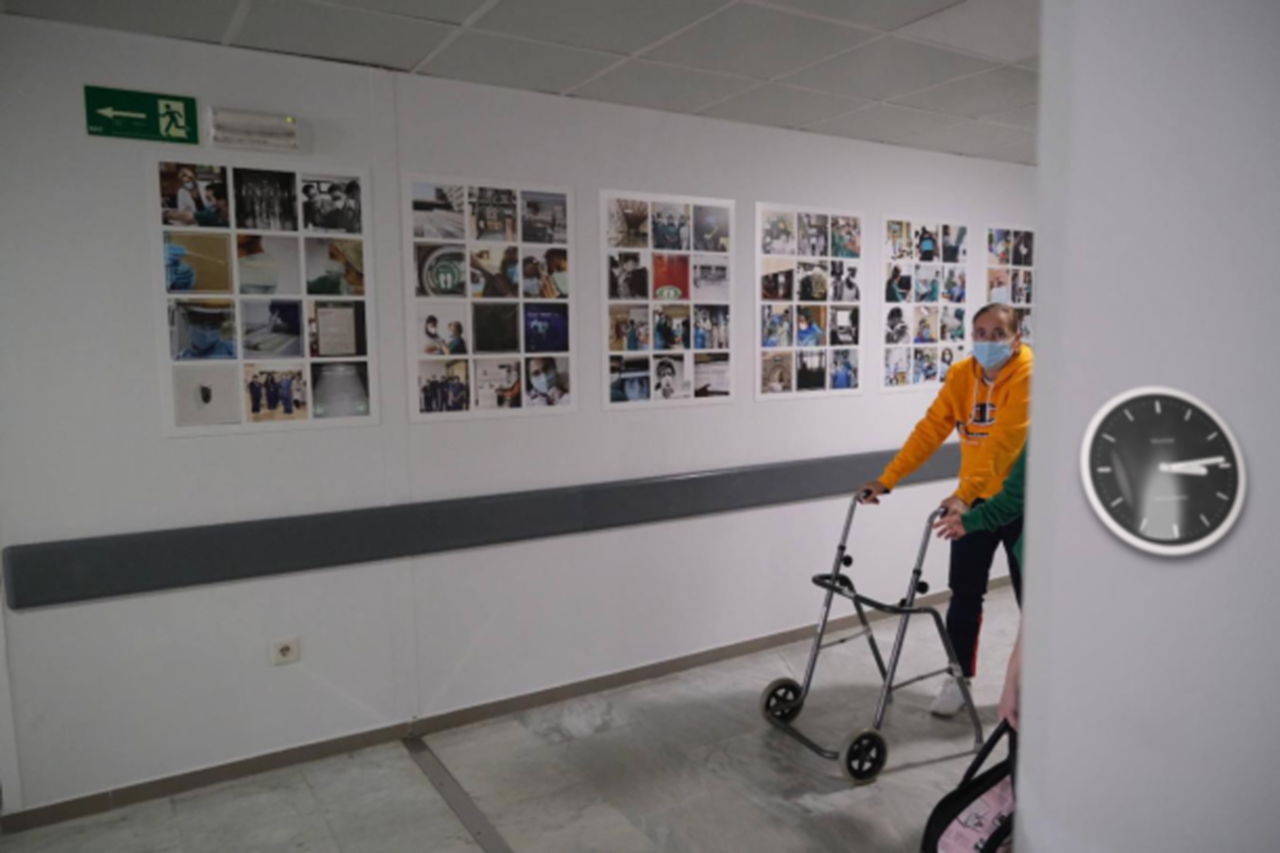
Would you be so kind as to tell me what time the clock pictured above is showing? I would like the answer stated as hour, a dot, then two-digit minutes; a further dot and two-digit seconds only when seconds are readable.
3.14
